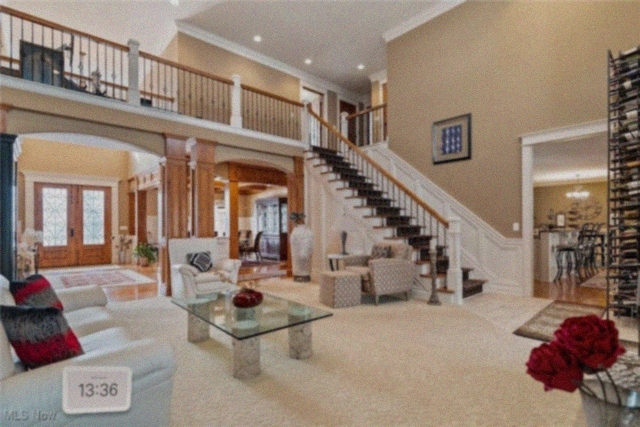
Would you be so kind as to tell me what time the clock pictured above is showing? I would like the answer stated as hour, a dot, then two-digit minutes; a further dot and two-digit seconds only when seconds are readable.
13.36
